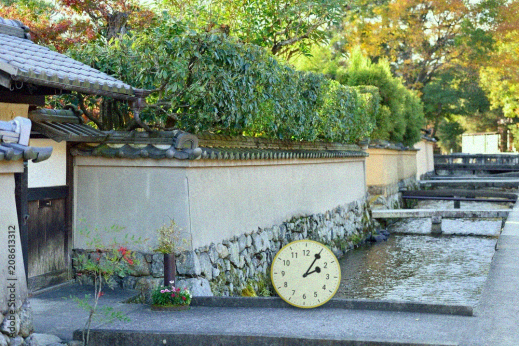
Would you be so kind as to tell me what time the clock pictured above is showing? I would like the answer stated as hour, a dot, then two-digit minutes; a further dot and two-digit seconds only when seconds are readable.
2.05
